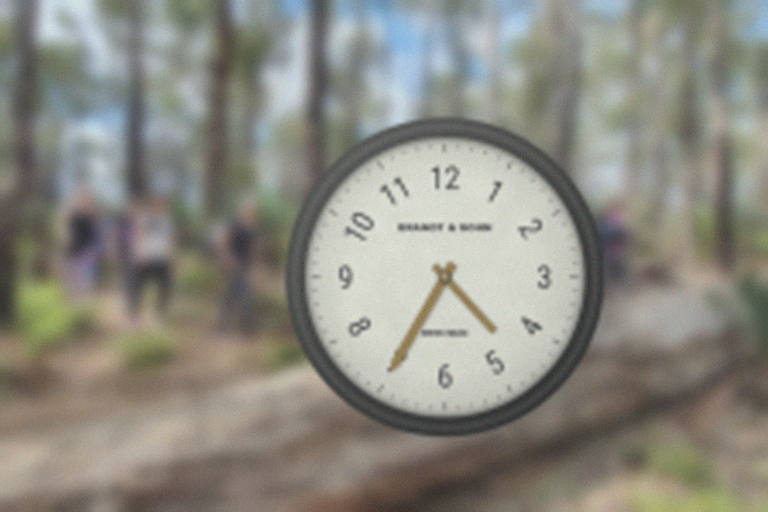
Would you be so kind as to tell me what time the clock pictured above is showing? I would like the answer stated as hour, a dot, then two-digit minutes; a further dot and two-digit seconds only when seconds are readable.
4.35
